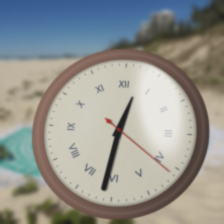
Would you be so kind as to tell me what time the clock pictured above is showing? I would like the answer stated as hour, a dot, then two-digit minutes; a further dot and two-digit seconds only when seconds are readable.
12.31.21
